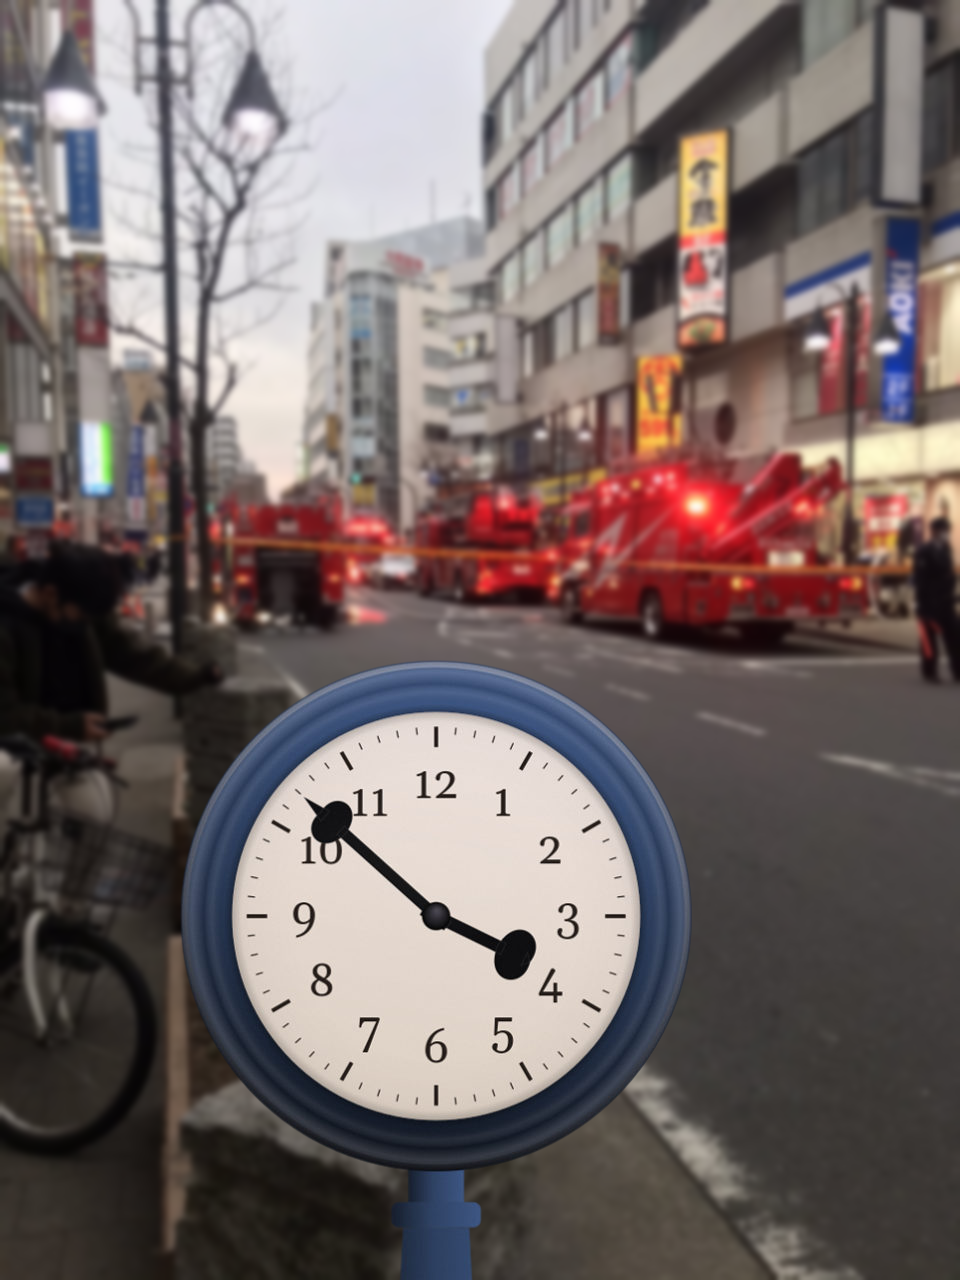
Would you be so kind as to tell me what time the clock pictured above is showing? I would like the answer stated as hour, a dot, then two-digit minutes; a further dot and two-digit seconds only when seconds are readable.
3.52
